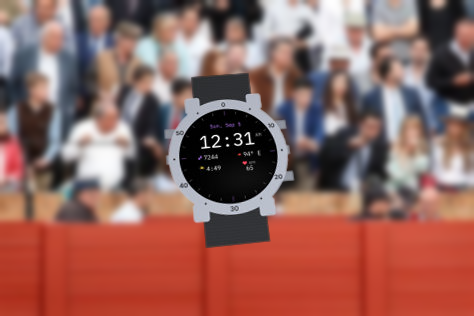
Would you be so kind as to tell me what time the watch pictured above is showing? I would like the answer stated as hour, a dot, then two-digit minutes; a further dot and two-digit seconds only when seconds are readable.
12.31
